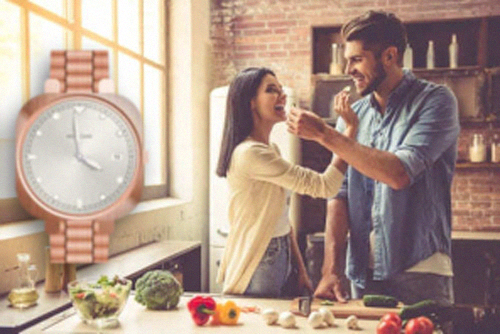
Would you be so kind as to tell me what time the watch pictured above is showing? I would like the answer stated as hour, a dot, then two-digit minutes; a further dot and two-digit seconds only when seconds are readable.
3.59
